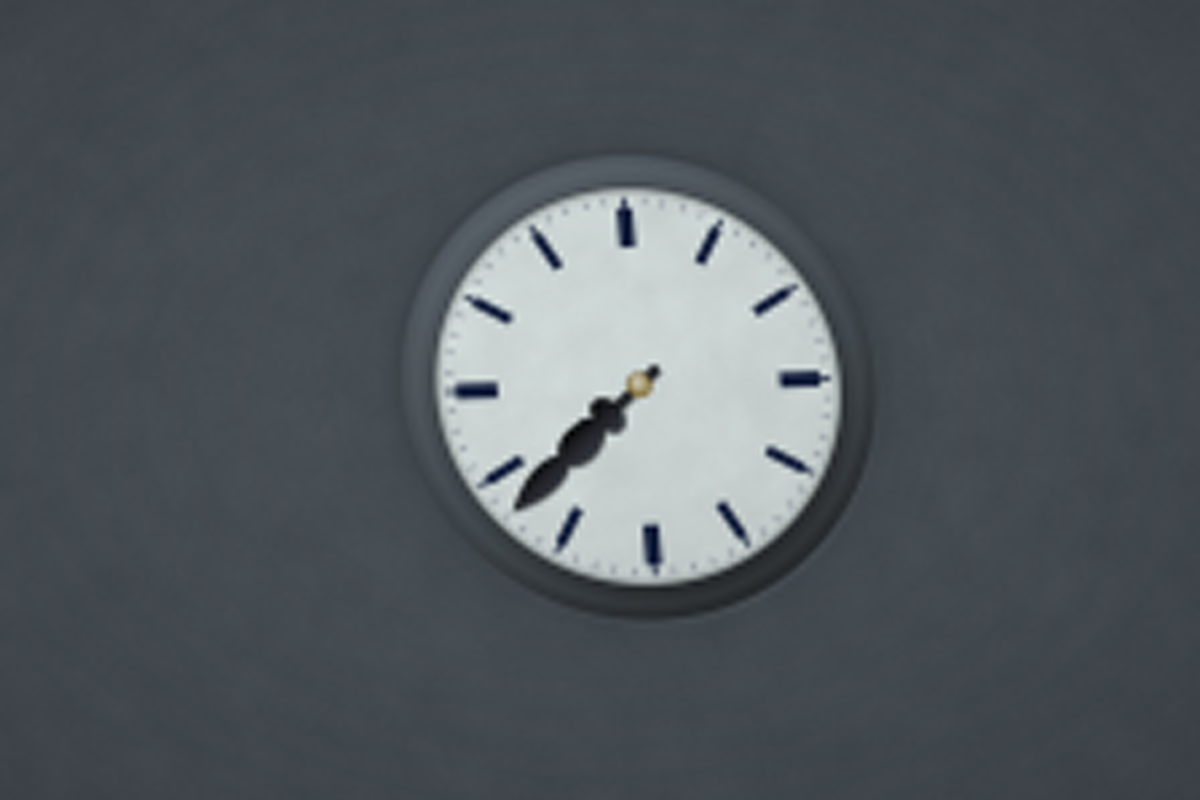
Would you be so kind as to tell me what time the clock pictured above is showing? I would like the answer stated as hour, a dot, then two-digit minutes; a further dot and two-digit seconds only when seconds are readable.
7.38
